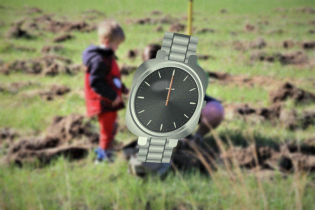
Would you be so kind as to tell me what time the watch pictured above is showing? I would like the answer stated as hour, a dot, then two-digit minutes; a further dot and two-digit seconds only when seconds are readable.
12.00
